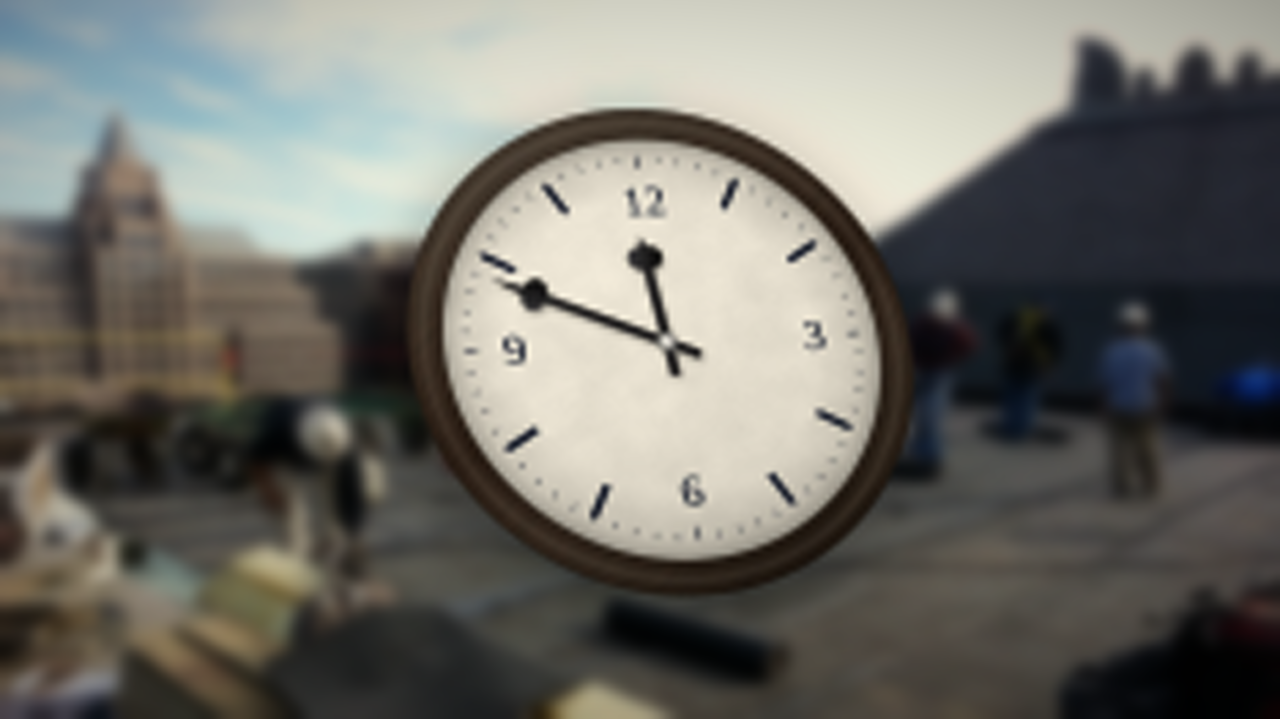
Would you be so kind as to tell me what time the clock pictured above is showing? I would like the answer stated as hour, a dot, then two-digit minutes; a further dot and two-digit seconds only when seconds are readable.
11.49
